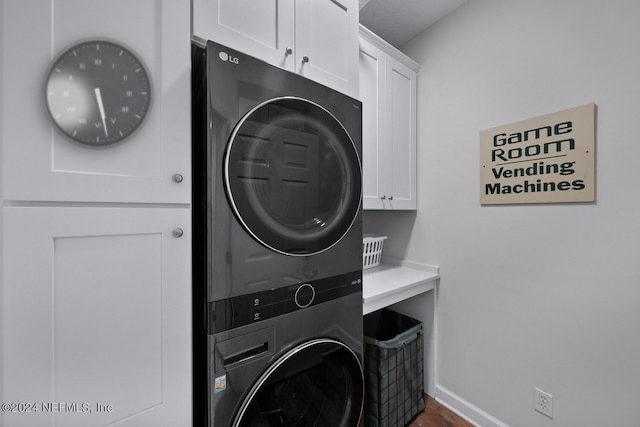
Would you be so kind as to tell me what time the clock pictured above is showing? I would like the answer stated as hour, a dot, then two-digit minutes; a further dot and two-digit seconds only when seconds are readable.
5.28
